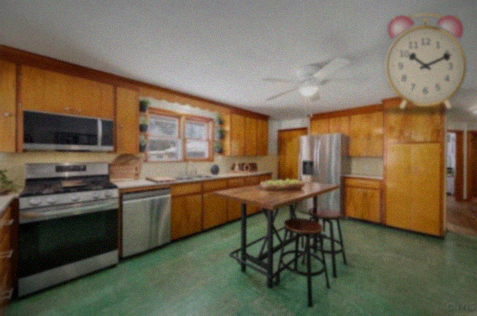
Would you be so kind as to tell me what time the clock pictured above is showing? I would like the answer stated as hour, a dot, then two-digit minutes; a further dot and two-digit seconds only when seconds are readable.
10.11
